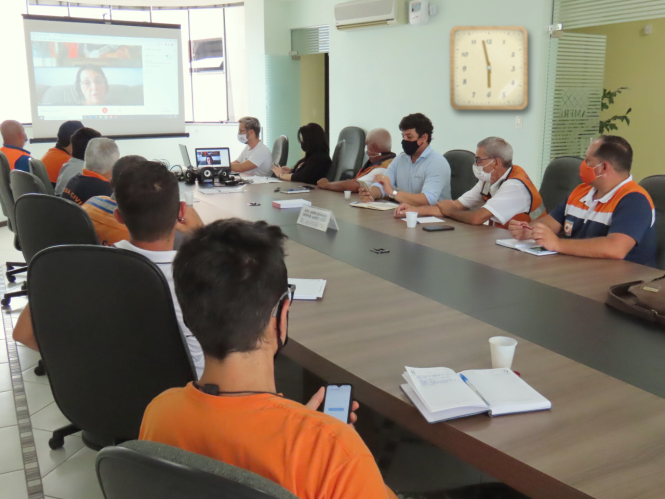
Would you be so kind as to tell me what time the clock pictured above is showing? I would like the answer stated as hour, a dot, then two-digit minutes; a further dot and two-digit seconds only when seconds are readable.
5.58
